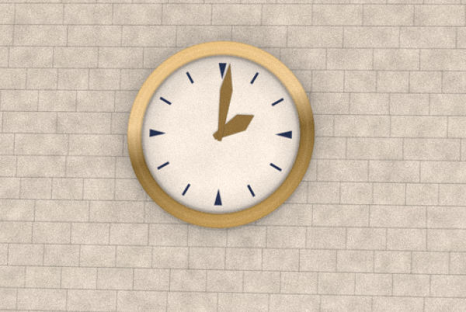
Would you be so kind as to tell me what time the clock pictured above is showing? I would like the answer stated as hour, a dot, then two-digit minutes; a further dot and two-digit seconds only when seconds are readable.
2.01
